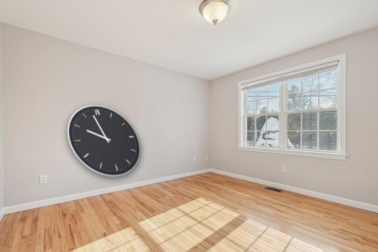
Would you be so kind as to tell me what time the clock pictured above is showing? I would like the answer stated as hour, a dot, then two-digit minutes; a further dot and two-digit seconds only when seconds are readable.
9.58
